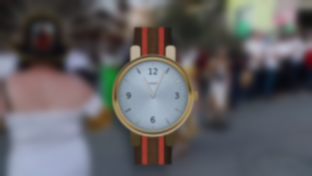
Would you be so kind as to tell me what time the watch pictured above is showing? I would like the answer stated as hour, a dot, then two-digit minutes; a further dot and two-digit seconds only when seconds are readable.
11.04
